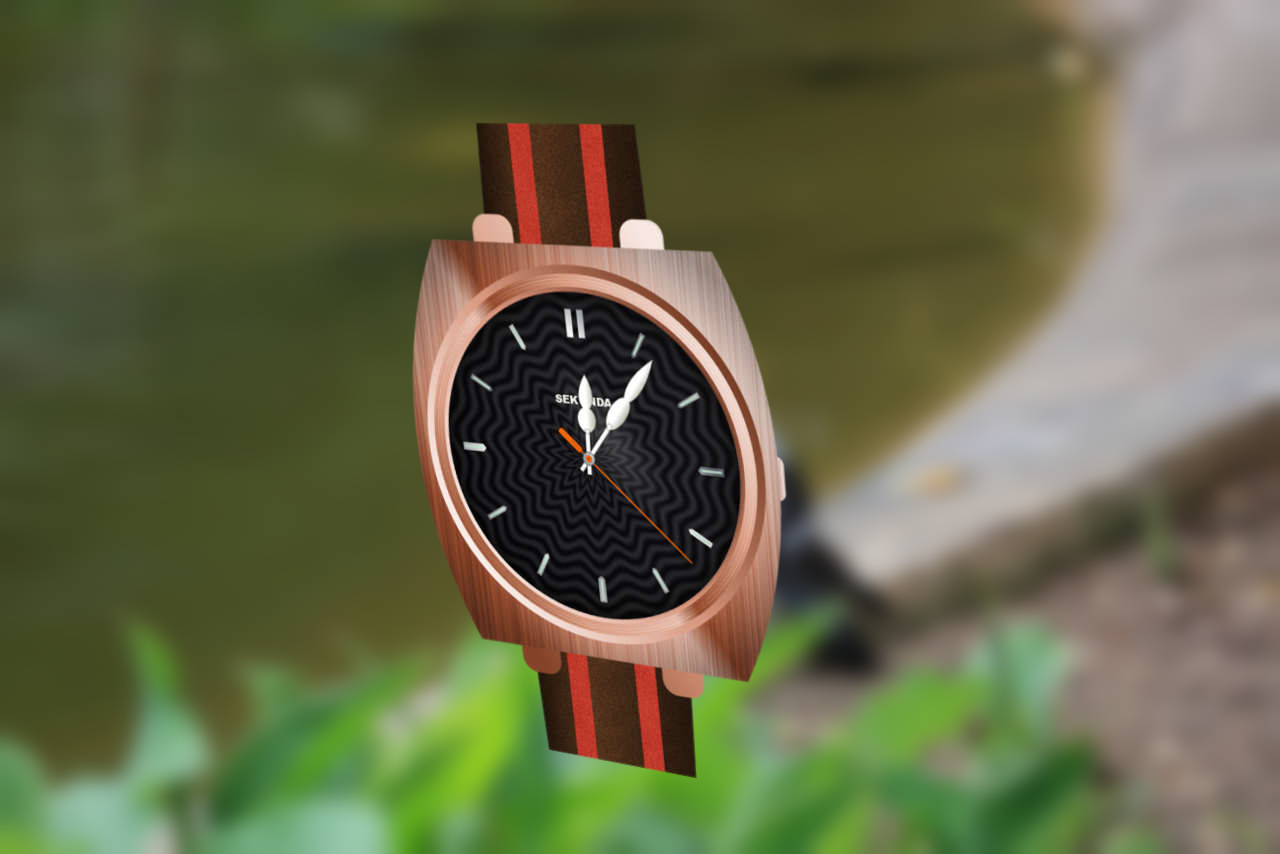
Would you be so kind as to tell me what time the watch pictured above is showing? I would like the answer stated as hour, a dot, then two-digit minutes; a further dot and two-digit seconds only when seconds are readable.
12.06.22
